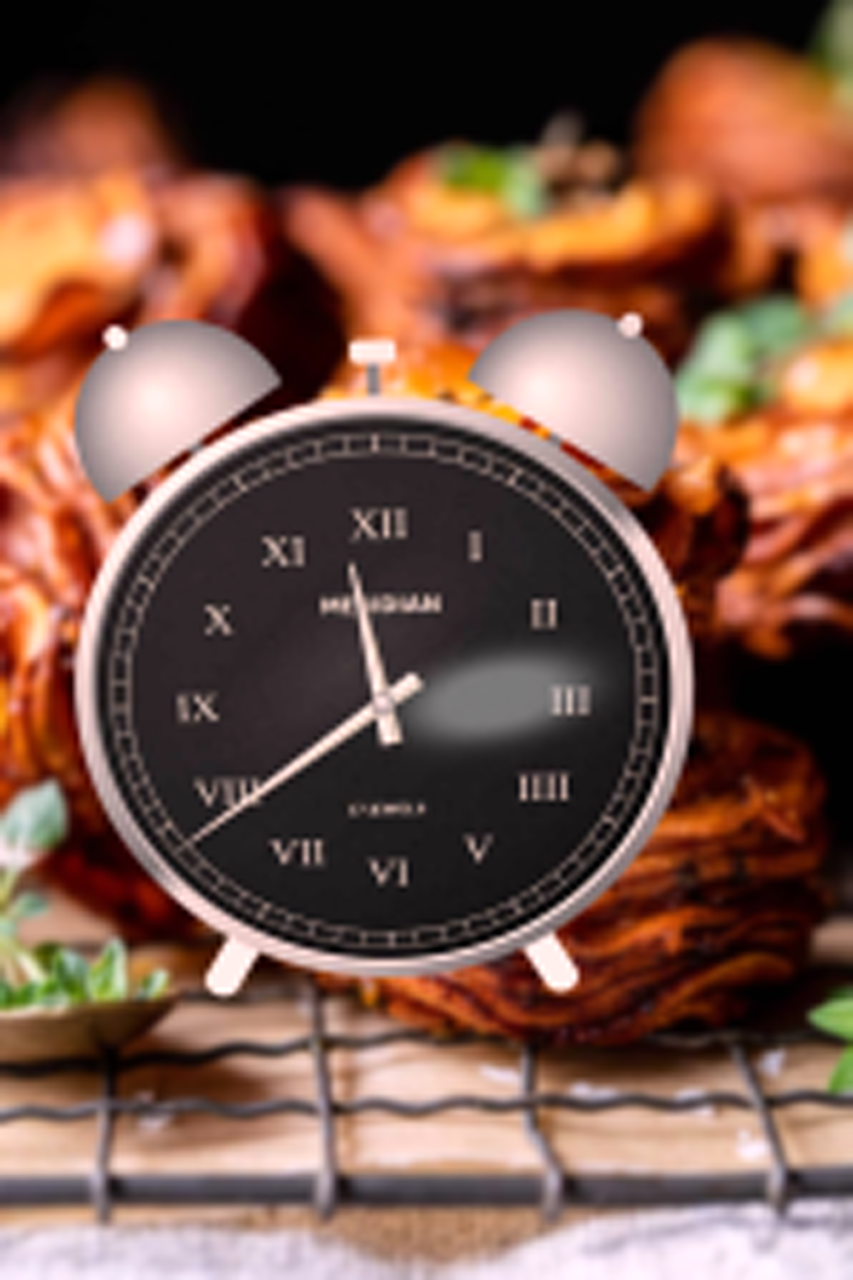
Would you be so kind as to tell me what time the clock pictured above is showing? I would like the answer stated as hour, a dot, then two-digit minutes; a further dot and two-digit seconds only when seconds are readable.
11.39
